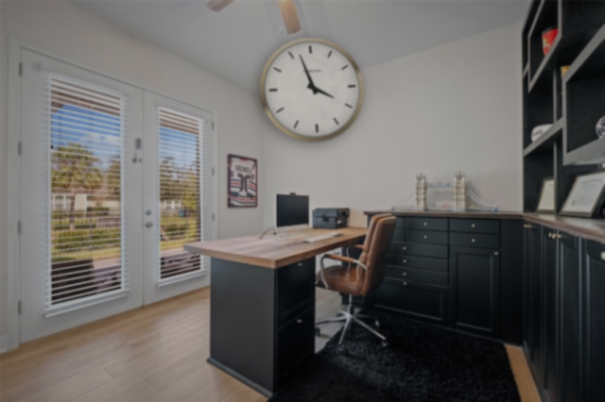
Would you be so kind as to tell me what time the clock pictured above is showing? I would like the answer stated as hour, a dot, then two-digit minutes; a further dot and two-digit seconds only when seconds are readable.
3.57
